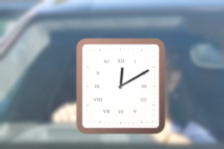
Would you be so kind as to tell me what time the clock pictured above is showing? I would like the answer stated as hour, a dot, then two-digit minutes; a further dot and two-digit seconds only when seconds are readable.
12.10
